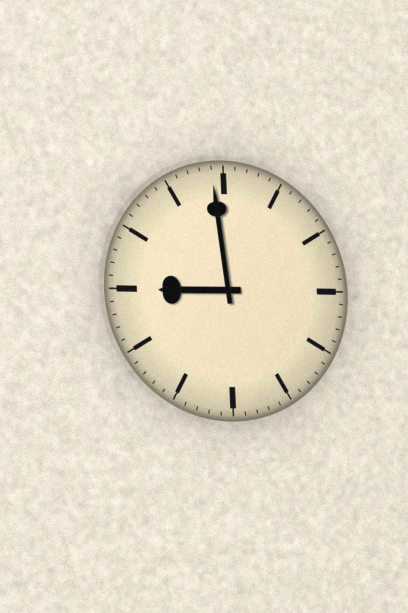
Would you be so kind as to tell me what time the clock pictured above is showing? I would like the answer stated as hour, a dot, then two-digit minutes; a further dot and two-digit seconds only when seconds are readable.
8.59
